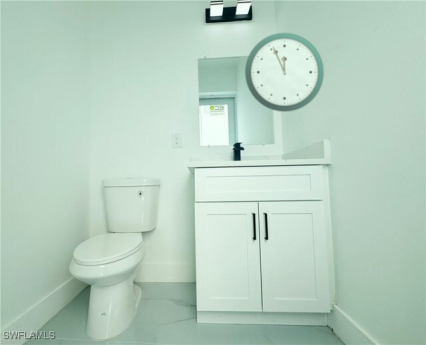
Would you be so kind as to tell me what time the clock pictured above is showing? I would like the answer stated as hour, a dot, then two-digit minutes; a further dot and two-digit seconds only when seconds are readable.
11.56
